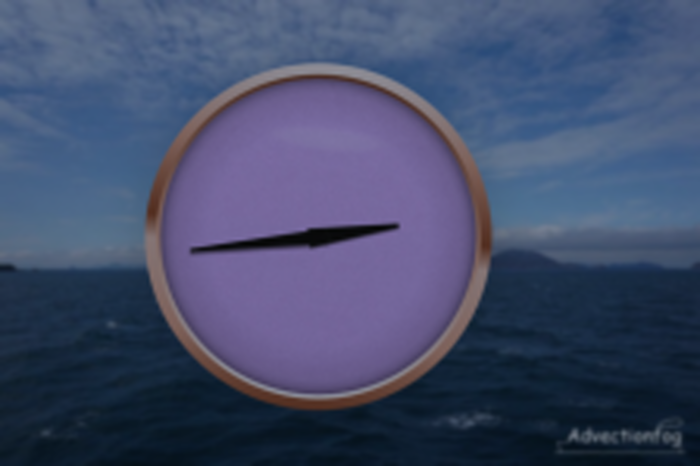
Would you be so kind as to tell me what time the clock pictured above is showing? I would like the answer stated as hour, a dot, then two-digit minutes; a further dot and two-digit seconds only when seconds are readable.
2.44
